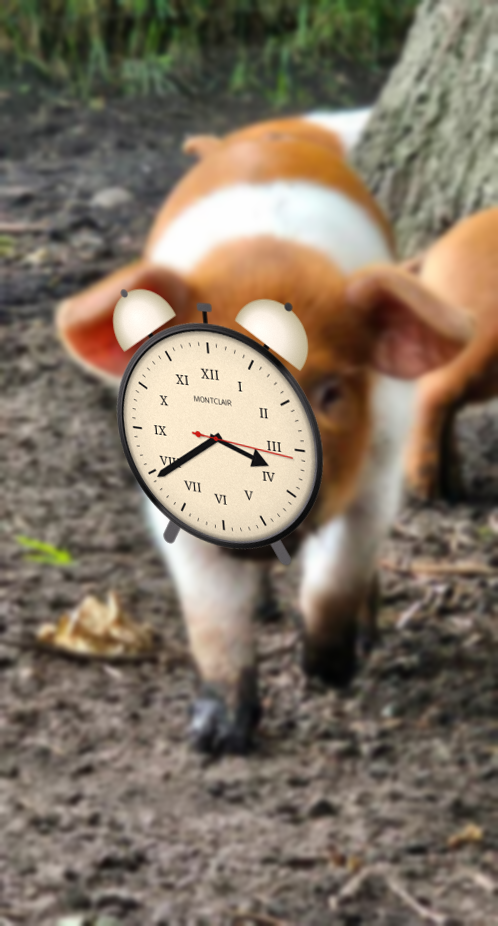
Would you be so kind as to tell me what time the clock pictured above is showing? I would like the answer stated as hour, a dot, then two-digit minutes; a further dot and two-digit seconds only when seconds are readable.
3.39.16
